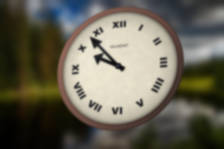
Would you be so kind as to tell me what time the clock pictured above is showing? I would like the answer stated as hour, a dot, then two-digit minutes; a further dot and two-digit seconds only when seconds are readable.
9.53
